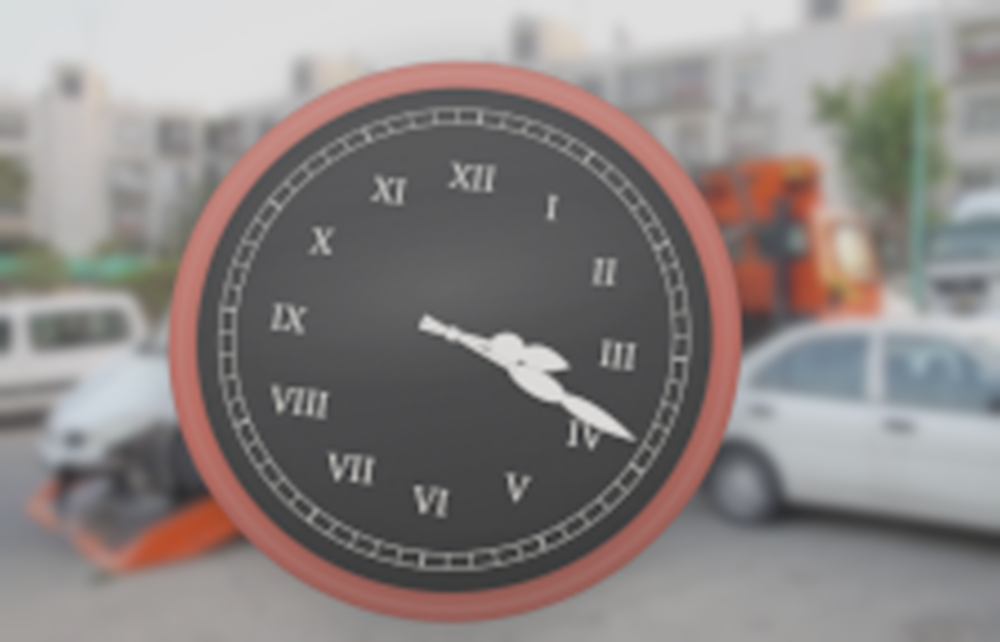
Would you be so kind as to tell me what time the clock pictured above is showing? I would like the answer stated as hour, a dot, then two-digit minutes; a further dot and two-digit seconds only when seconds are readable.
3.19
